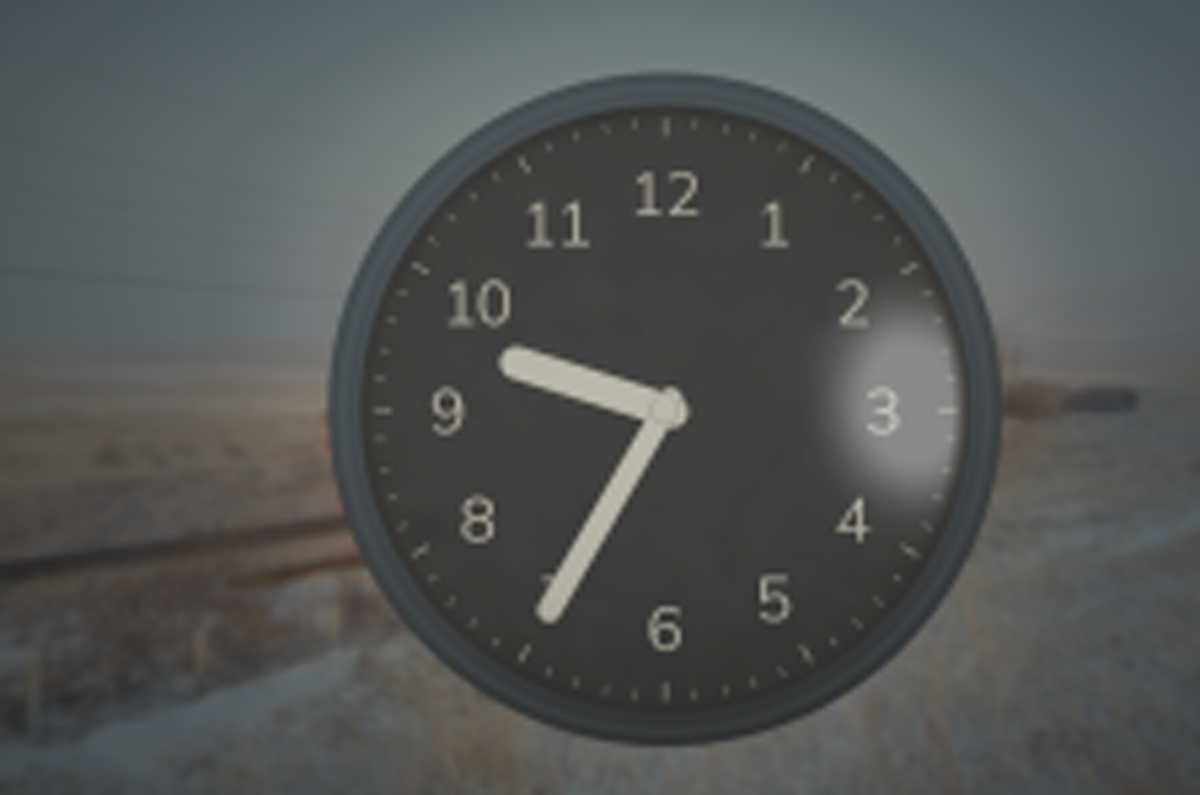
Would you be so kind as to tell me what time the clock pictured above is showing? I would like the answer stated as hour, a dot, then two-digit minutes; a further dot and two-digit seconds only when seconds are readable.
9.35
